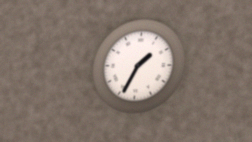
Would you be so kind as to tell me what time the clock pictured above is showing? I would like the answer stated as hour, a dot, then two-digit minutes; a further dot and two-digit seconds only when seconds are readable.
1.34
